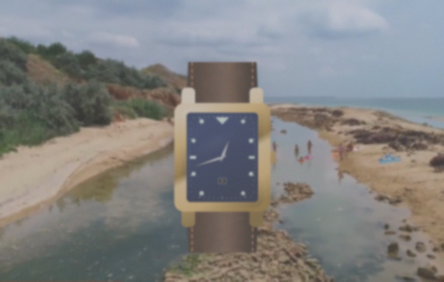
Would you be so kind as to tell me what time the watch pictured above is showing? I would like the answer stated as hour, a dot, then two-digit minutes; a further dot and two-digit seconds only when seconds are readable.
12.42
